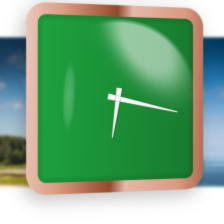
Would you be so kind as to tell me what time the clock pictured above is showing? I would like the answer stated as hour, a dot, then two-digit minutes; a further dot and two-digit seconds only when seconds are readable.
6.17
